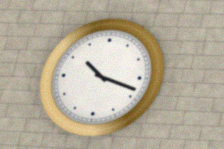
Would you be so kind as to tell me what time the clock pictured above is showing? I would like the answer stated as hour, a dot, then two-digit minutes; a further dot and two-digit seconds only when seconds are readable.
10.18
